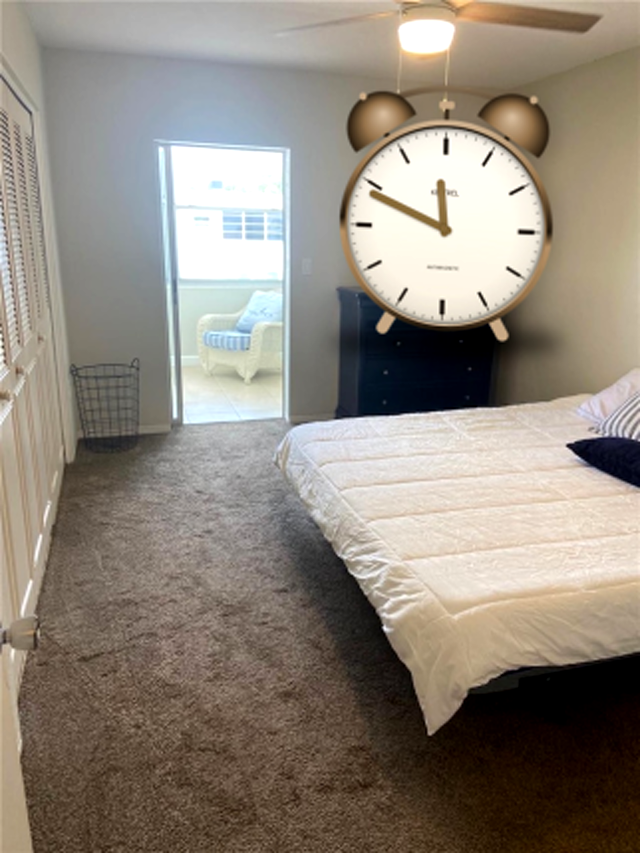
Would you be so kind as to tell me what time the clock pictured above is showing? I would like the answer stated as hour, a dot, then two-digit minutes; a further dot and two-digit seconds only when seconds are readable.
11.49
